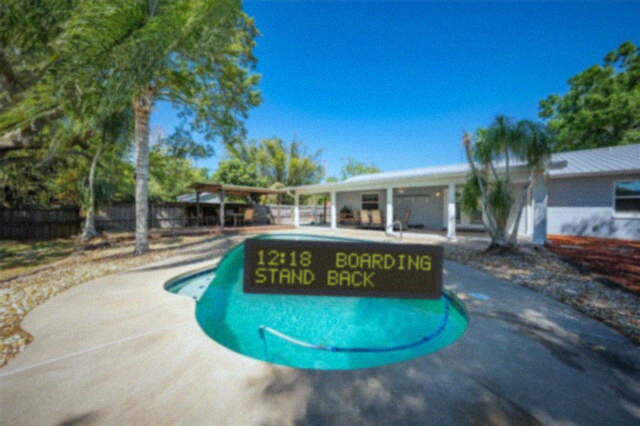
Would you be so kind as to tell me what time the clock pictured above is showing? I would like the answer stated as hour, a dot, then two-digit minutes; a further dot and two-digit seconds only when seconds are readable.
12.18
